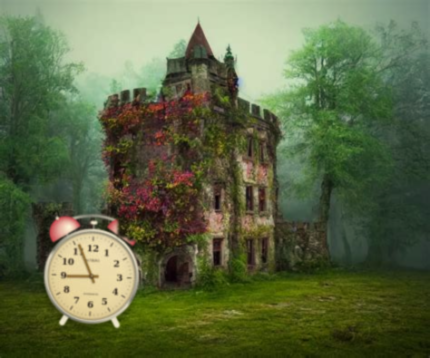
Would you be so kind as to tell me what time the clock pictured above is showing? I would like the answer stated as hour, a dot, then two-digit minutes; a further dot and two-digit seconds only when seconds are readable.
8.56
